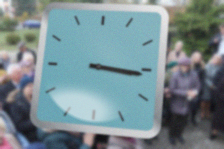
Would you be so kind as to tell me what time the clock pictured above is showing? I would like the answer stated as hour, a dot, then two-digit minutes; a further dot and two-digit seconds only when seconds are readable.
3.16
